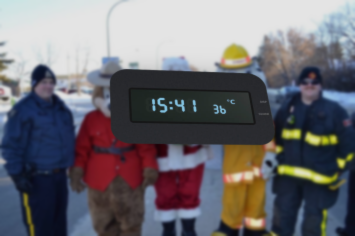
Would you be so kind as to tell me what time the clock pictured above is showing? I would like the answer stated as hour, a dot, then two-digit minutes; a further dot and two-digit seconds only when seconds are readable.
15.41
